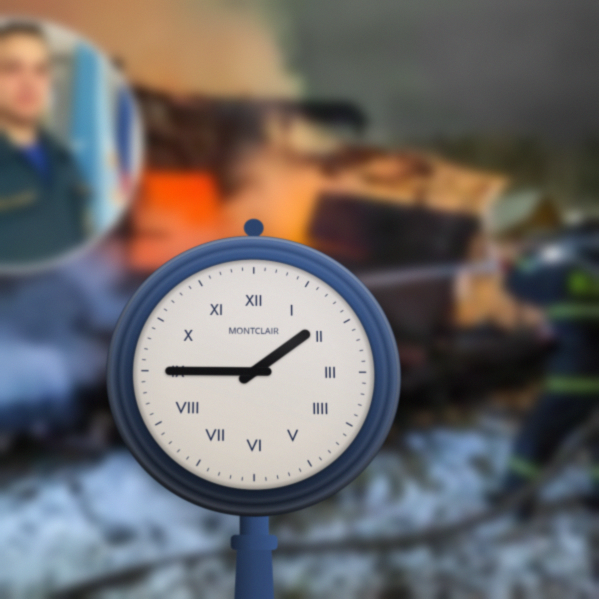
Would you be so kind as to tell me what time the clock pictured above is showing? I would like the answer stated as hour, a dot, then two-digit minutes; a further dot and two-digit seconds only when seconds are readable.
1.45
